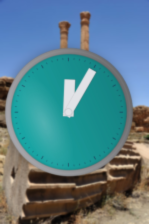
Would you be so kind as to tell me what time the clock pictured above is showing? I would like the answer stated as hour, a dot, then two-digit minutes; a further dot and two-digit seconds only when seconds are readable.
12.05
